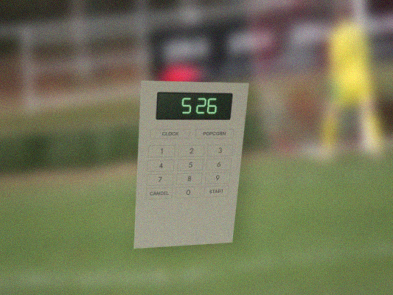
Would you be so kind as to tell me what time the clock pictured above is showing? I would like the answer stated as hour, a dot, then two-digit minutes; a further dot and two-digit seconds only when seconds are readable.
5.26
